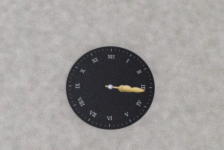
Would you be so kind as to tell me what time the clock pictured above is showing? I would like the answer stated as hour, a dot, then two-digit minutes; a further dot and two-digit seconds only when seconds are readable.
3.16
